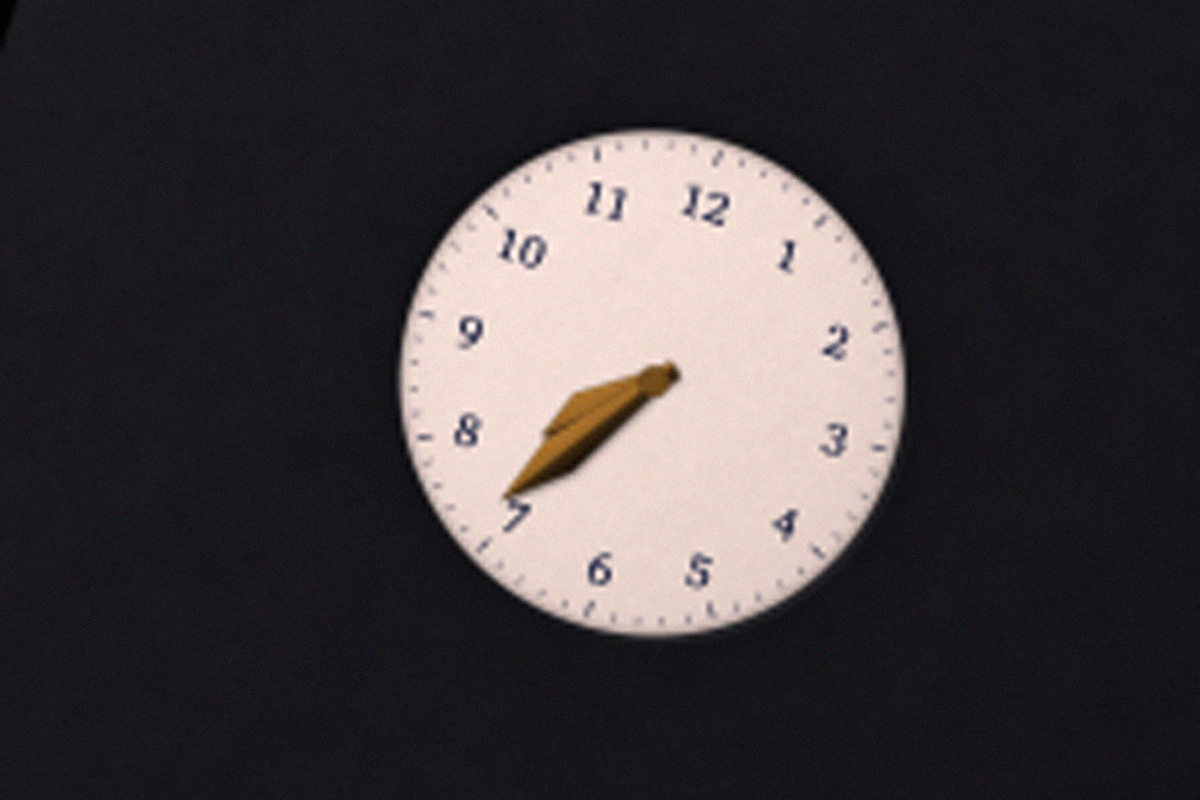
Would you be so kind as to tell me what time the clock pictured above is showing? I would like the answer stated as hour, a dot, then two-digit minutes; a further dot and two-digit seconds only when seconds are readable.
7.36
